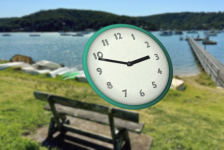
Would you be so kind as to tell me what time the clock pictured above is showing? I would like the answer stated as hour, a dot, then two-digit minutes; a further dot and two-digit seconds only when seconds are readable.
2.49
